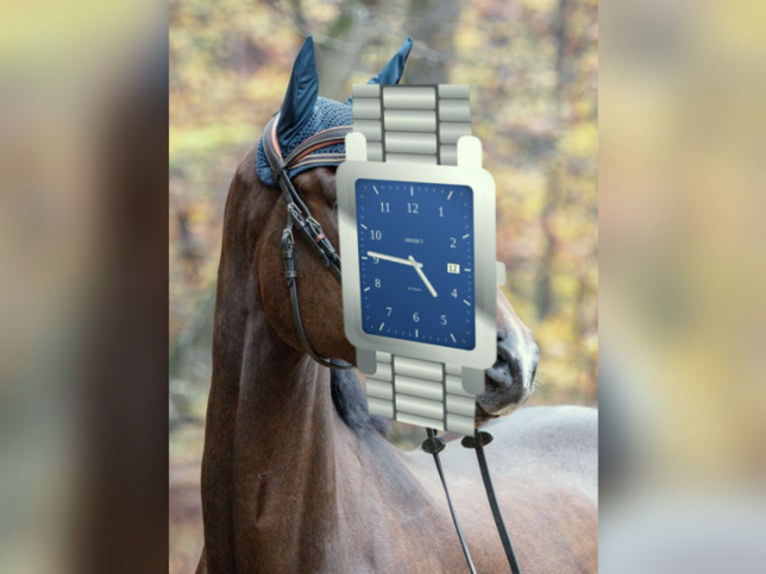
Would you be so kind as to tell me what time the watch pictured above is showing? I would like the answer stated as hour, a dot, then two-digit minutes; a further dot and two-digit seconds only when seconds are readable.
4.46
